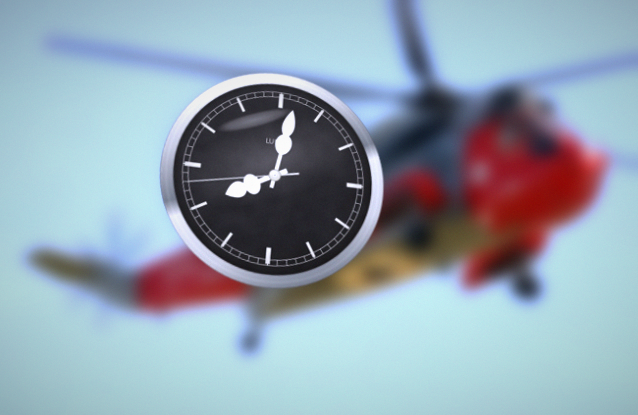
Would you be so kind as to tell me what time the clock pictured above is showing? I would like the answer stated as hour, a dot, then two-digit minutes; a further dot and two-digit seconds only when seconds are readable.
8.01.43
